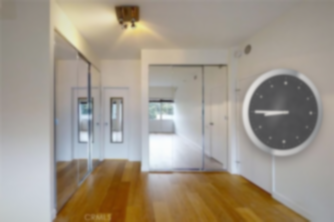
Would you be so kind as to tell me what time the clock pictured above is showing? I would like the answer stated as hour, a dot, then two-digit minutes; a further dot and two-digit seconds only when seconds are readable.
8.45
